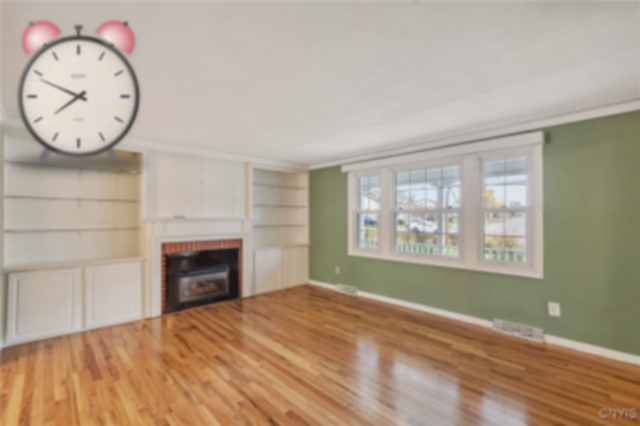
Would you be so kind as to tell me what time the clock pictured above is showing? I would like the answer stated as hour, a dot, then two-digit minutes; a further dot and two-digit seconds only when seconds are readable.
7.49
